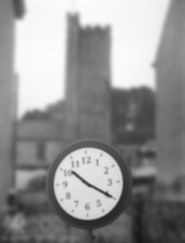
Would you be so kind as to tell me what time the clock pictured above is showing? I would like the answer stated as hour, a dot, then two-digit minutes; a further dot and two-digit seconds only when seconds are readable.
10.20
